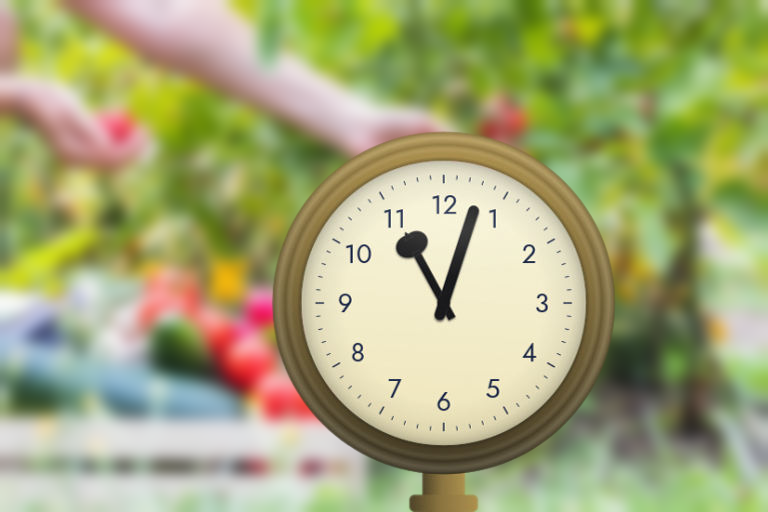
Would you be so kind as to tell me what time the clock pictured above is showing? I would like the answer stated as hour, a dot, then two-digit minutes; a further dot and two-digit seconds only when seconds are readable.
11.03
